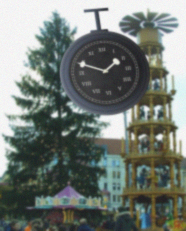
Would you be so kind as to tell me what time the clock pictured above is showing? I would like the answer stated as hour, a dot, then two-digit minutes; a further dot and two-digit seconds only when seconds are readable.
1.49
